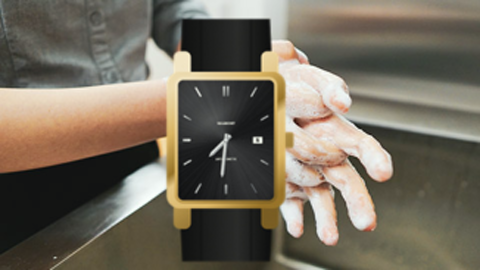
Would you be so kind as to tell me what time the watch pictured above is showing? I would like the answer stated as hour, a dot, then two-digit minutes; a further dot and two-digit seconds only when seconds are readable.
7.31
